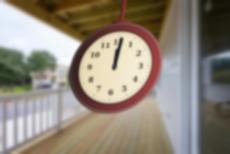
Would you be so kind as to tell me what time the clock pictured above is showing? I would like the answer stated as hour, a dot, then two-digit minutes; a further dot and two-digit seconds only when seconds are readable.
12.01
